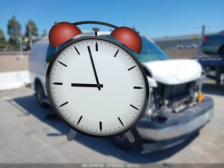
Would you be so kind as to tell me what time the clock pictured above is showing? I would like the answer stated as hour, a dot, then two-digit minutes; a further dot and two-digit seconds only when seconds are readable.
8.58
